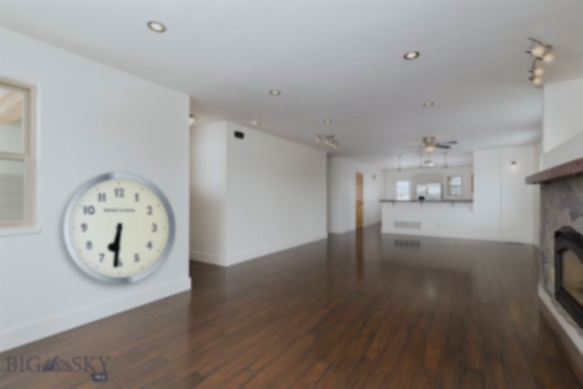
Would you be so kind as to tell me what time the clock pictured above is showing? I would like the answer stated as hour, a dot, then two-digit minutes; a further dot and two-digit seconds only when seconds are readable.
6.31
